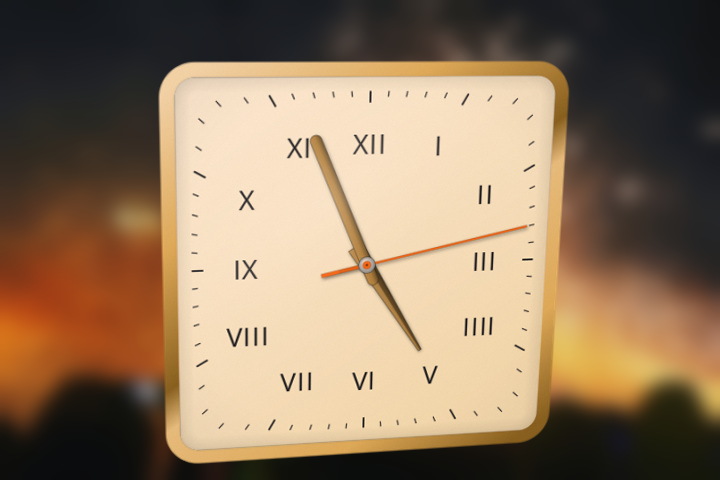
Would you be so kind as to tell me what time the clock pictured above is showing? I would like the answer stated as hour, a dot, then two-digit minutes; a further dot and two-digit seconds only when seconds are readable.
4.56.13
